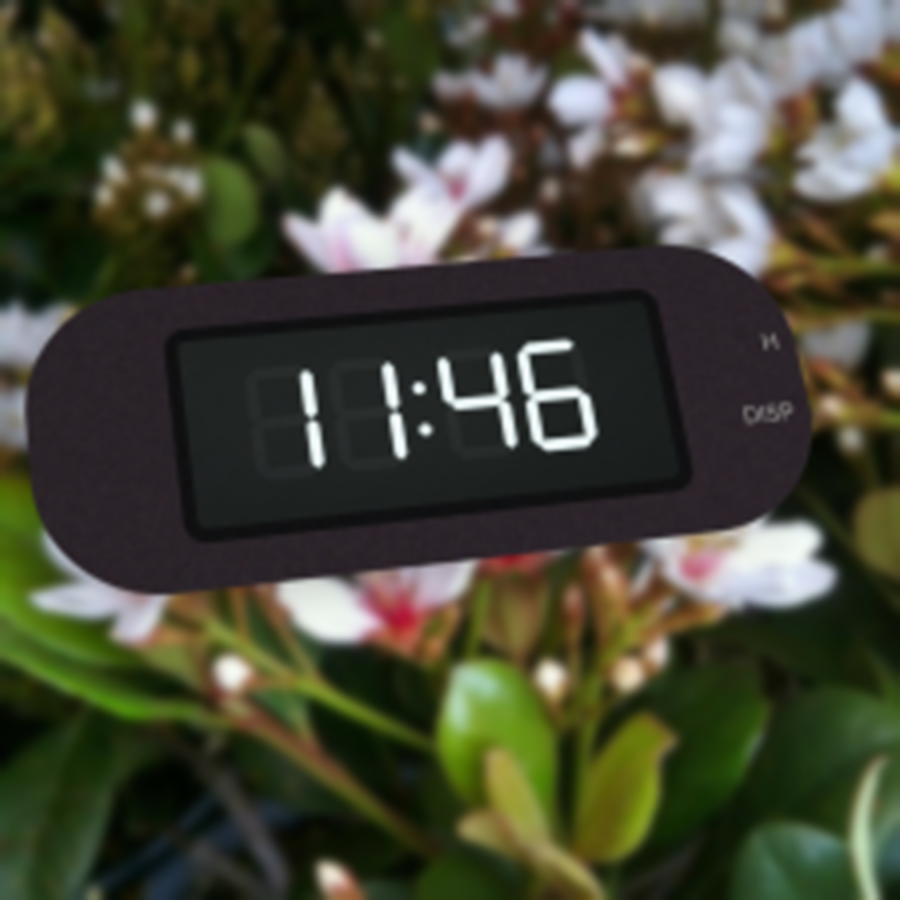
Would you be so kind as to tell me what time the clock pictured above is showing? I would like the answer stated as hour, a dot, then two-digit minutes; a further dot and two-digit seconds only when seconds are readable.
11.46
